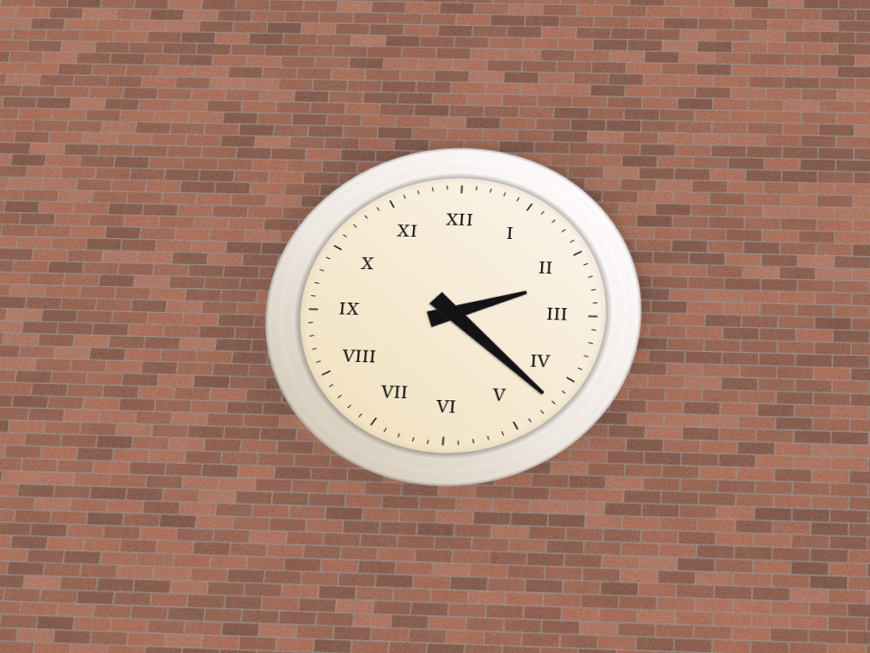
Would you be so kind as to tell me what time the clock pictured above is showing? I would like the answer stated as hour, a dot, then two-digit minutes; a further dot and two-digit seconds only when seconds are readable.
2.22
